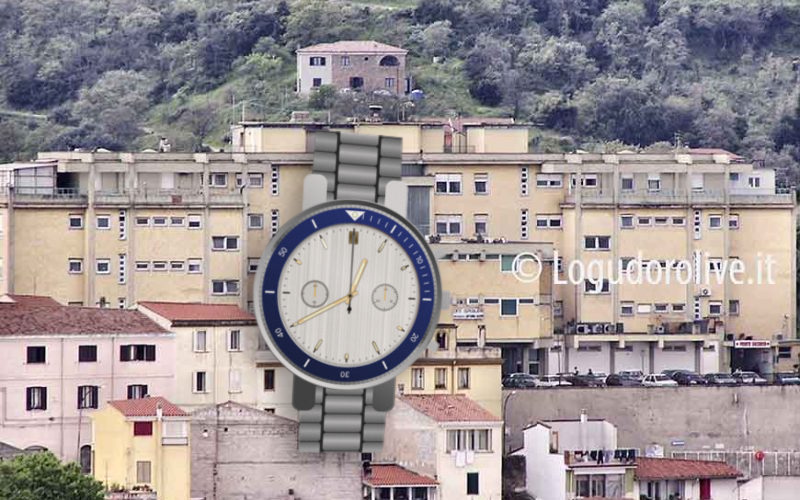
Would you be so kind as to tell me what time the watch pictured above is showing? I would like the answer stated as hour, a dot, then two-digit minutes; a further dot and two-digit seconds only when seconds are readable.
12.40
